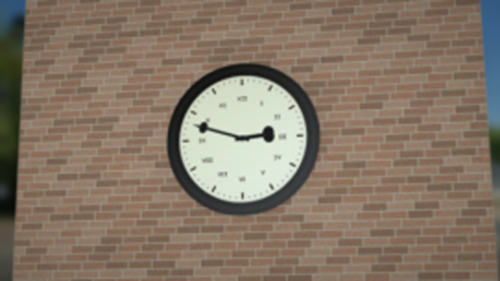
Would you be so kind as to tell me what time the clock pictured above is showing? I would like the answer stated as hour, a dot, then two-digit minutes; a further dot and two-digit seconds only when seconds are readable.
2.48
